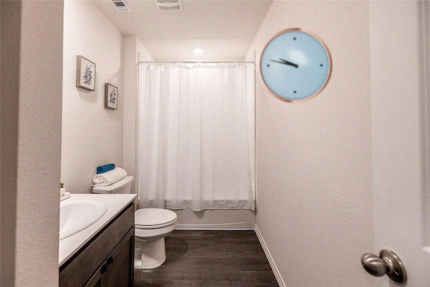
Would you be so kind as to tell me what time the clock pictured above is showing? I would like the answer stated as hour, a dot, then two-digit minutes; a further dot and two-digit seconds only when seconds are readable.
9.47
